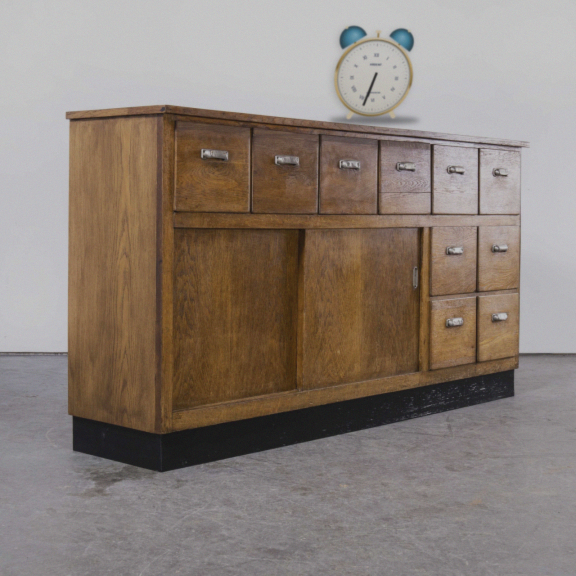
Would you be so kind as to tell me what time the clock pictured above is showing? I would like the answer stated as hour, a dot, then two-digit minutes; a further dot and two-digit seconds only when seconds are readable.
6.33
